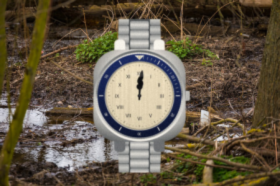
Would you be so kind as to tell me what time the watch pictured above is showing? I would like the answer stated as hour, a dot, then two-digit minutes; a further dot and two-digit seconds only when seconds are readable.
12.01
